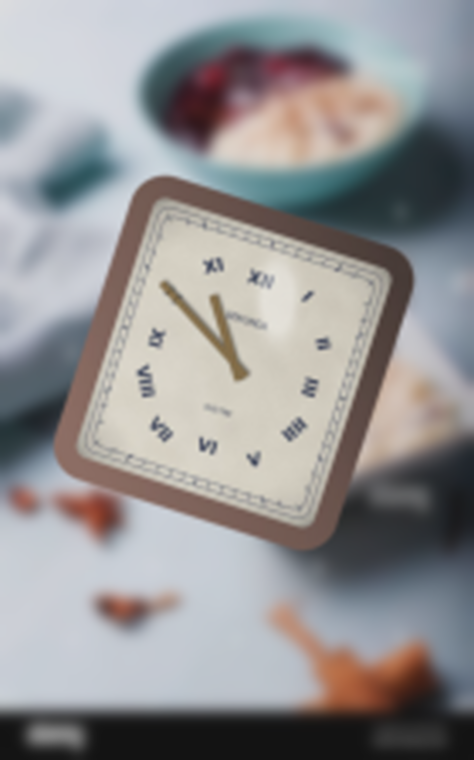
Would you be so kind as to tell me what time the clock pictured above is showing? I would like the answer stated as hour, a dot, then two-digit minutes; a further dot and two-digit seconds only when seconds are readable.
10.50
